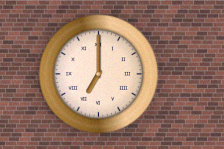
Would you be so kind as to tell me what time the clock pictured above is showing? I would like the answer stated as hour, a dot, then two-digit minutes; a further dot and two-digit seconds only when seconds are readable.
7.00
